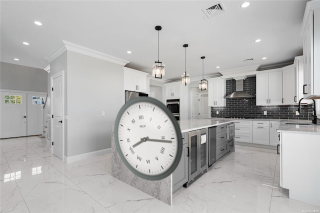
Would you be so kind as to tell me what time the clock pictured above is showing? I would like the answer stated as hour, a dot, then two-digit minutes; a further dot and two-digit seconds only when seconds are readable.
8.16
